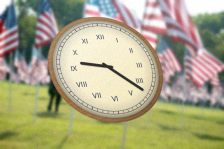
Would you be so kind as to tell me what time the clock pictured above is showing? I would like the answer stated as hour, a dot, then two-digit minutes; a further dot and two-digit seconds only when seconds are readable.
9.22
